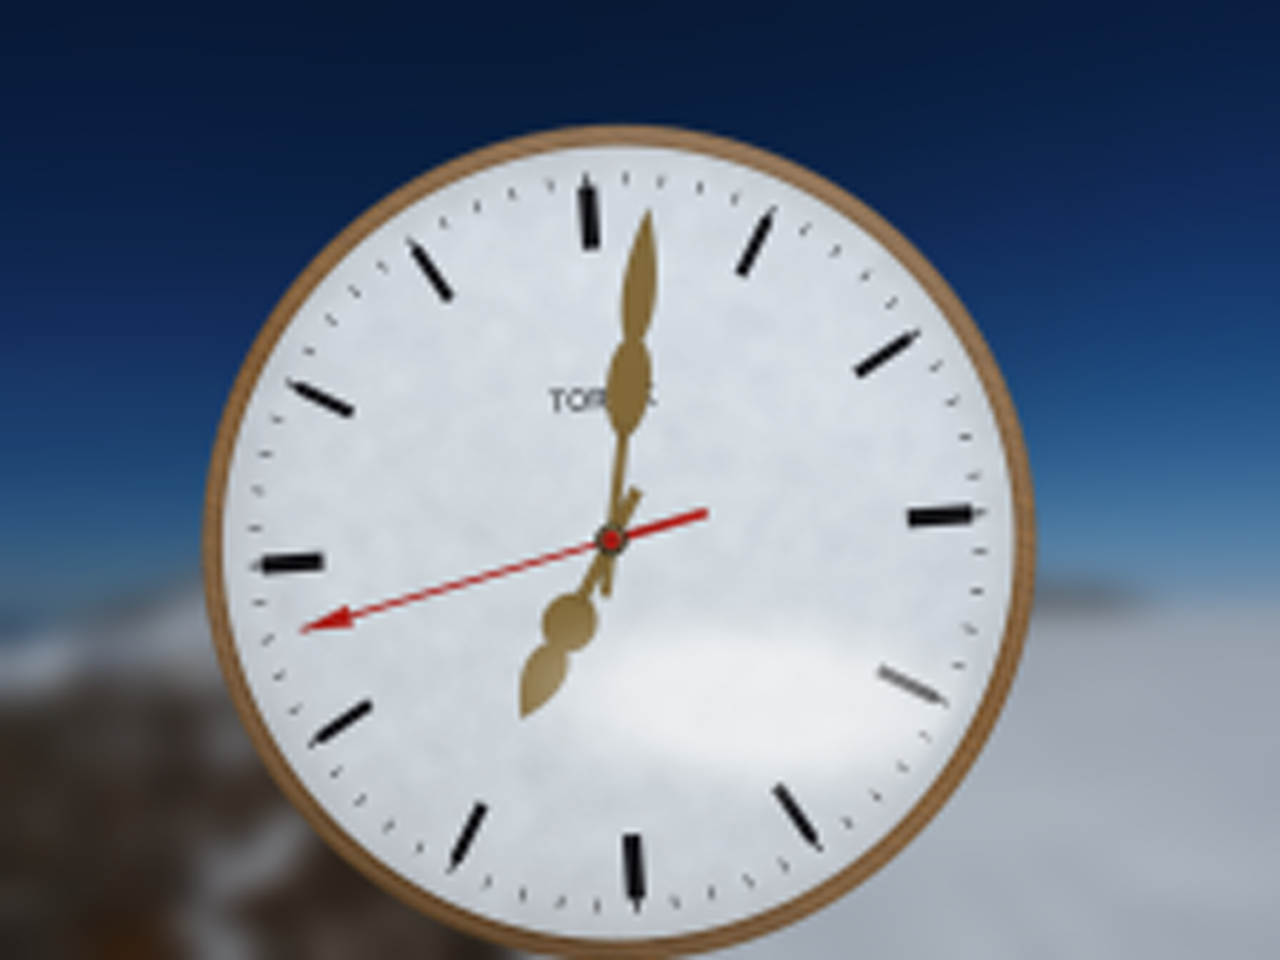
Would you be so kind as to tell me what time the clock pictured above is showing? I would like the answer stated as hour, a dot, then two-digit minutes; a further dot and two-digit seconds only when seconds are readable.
7.01.43
